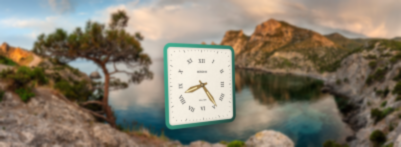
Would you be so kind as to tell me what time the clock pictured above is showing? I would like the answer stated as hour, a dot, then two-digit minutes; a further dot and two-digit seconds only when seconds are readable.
8.24
